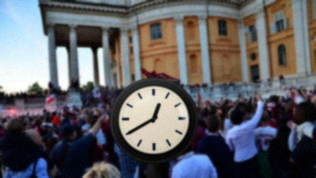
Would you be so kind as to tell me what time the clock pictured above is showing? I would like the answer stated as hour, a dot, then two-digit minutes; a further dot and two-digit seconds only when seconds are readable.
12.40
